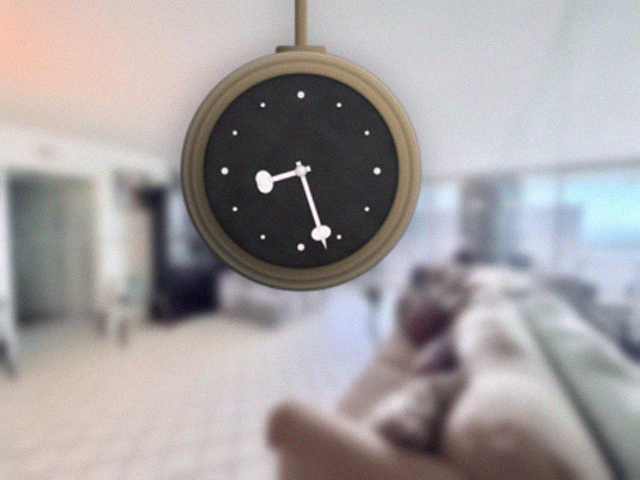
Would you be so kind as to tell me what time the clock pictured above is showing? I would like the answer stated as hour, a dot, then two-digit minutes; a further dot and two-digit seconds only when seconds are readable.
8.27
